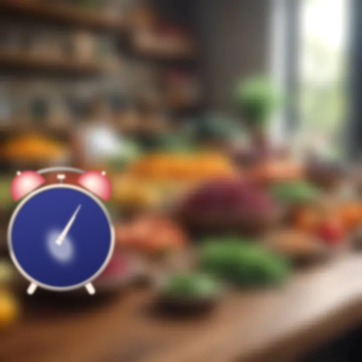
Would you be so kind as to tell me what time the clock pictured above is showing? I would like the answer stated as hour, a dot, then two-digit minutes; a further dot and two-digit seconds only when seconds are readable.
1.05
